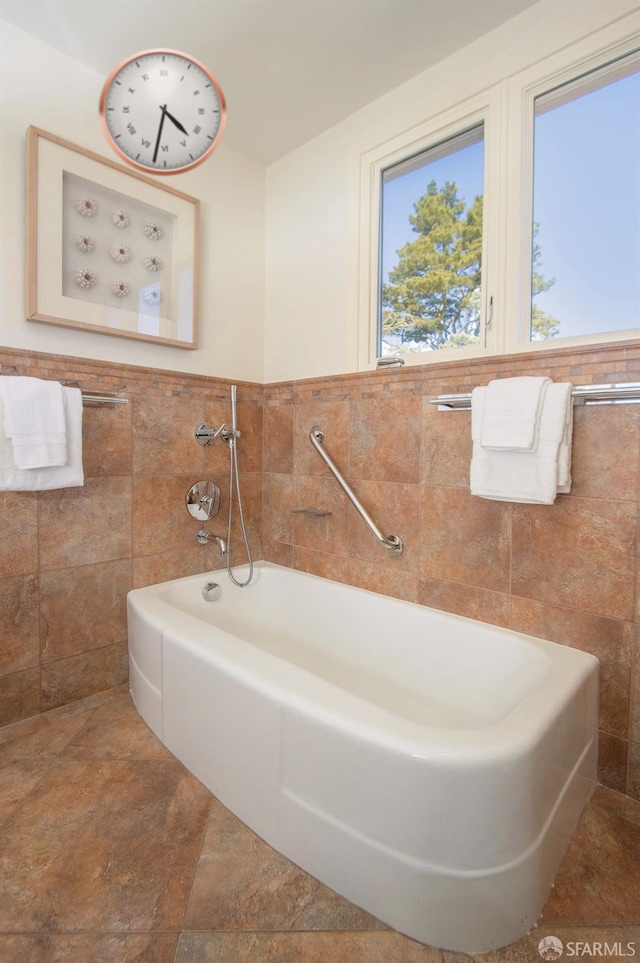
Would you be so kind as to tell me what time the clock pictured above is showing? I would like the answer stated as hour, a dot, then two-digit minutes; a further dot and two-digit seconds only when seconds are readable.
4.32
